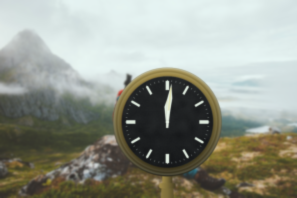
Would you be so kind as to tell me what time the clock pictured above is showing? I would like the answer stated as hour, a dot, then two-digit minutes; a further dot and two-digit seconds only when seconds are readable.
12.01
